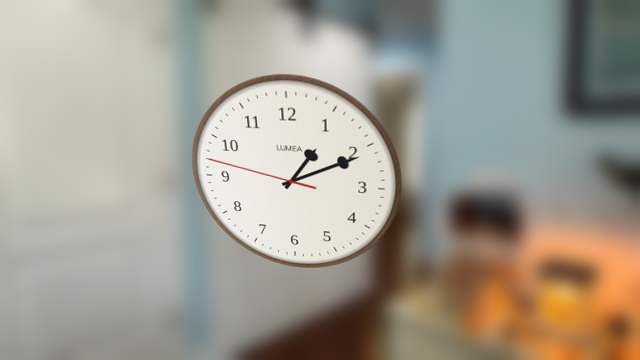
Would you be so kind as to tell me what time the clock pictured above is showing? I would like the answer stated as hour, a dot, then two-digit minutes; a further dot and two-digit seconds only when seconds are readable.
1.10.47
